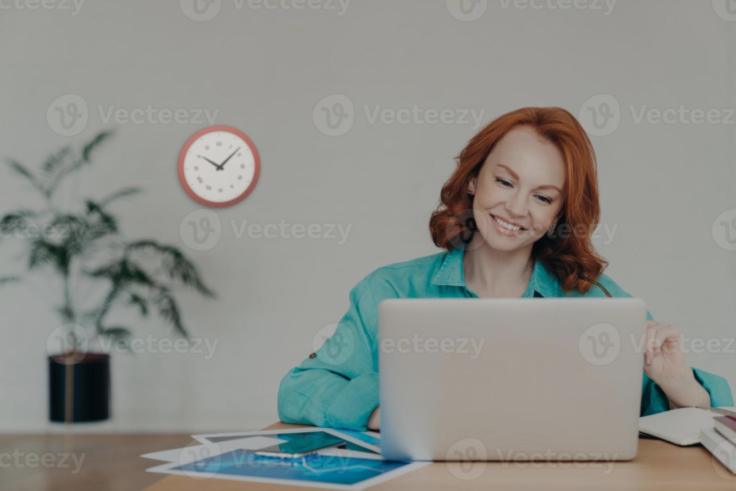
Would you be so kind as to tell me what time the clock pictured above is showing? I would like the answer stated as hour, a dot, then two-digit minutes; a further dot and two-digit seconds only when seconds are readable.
10.08
